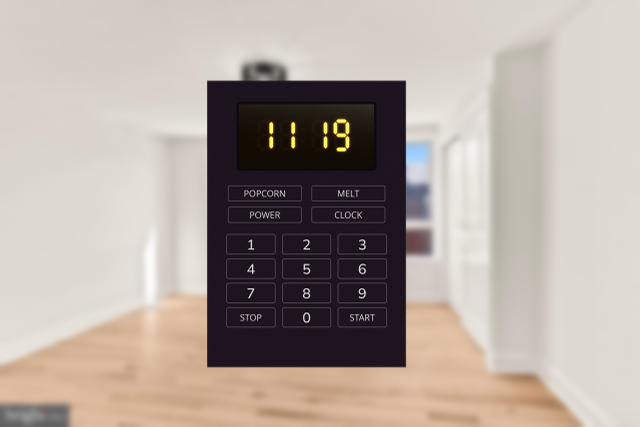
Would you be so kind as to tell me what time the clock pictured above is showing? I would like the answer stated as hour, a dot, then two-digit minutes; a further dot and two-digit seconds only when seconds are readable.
11.19
